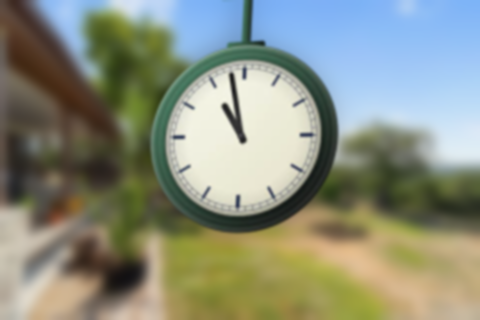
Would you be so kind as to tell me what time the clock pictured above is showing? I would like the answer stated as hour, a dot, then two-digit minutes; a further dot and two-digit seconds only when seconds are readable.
10.58
